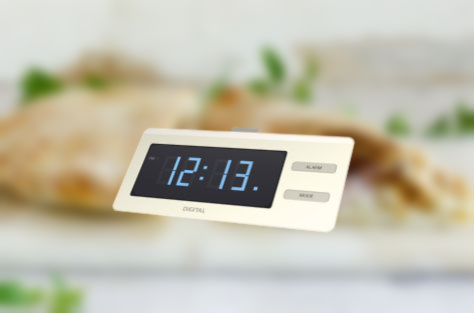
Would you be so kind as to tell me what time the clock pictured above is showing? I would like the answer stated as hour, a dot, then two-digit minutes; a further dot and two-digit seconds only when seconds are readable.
12.13
